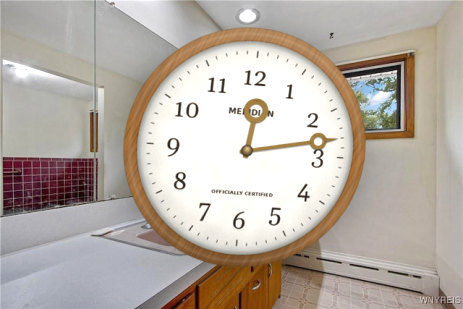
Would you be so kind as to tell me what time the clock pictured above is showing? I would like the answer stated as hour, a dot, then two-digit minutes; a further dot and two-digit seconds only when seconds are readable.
12.13
